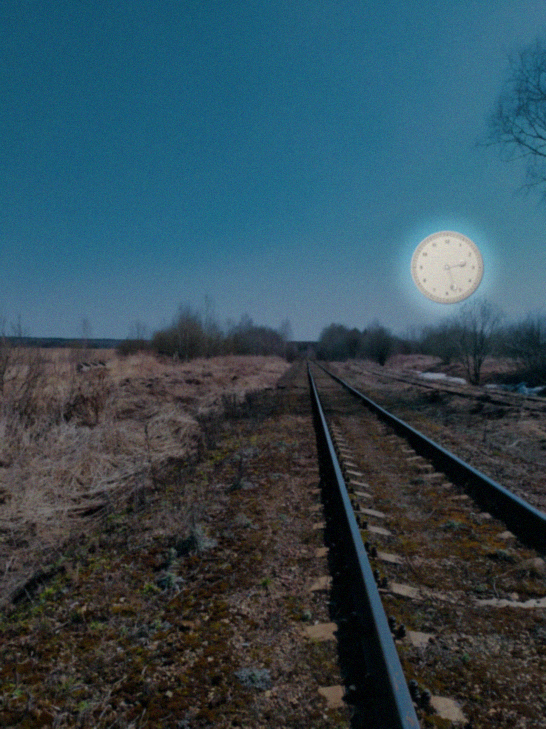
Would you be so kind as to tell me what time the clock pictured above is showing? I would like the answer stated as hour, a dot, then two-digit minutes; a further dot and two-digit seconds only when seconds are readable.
2.27
